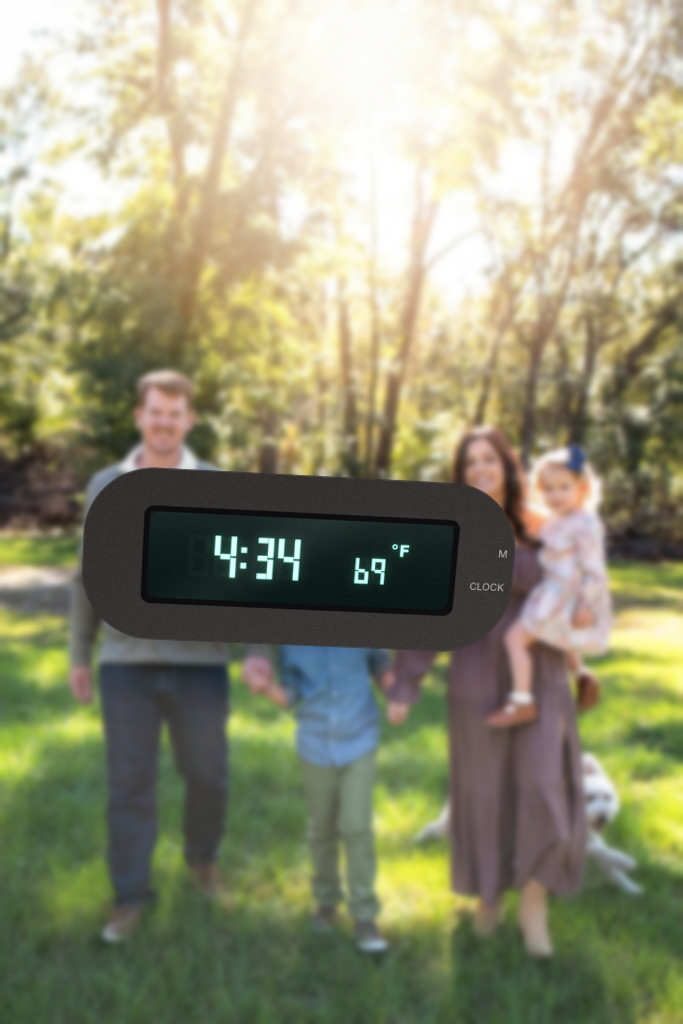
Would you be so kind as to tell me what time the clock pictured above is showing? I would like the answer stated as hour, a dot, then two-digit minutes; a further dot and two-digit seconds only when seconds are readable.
4.34
